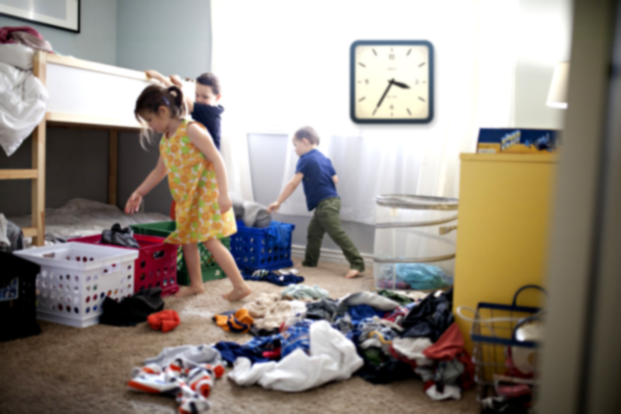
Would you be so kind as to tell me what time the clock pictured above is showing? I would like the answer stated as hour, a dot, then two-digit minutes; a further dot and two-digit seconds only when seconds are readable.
3.35
